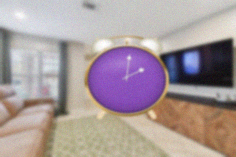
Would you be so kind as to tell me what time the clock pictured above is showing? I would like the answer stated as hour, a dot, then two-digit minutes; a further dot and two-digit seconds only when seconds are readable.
2.01
